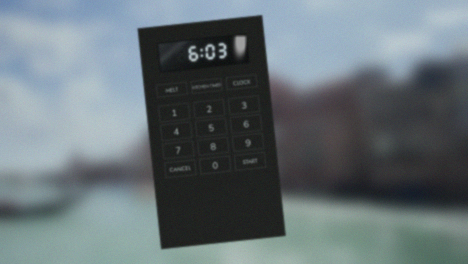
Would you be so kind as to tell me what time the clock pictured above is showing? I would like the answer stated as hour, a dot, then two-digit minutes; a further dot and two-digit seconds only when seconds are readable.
6.03
